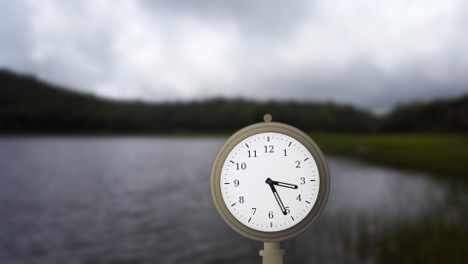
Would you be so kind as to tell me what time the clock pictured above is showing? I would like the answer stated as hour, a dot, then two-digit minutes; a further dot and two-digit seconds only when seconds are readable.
3.26
